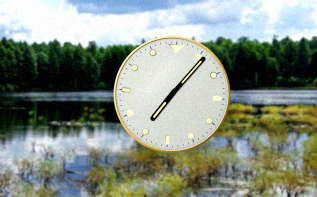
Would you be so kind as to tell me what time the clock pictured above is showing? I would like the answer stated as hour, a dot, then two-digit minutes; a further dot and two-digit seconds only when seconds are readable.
7.06
